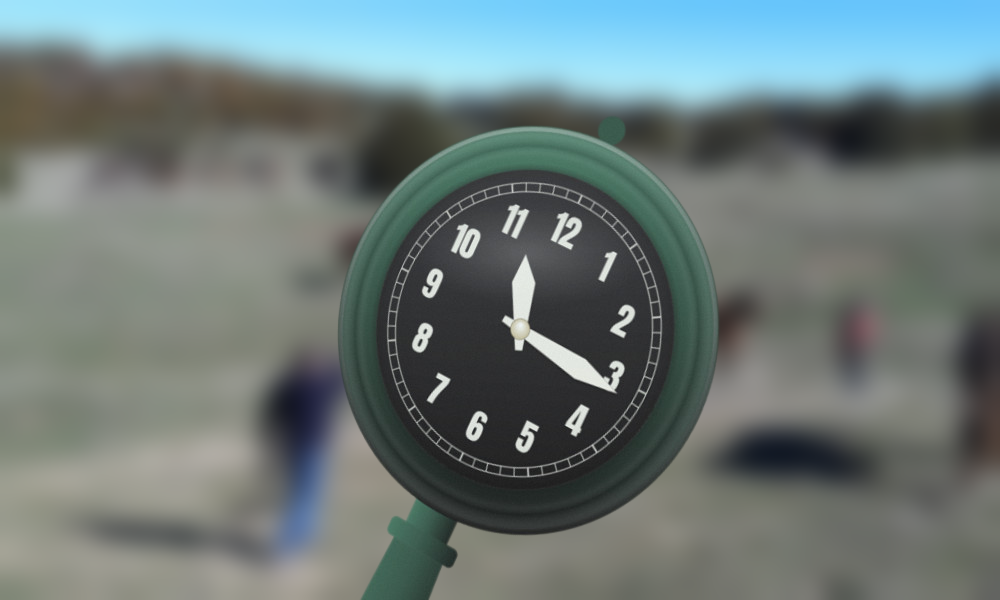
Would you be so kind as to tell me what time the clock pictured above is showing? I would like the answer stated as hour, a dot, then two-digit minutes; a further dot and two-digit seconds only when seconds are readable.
11.16
